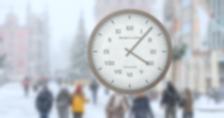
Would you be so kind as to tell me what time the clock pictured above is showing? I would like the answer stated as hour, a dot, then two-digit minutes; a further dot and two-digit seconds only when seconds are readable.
4.07
